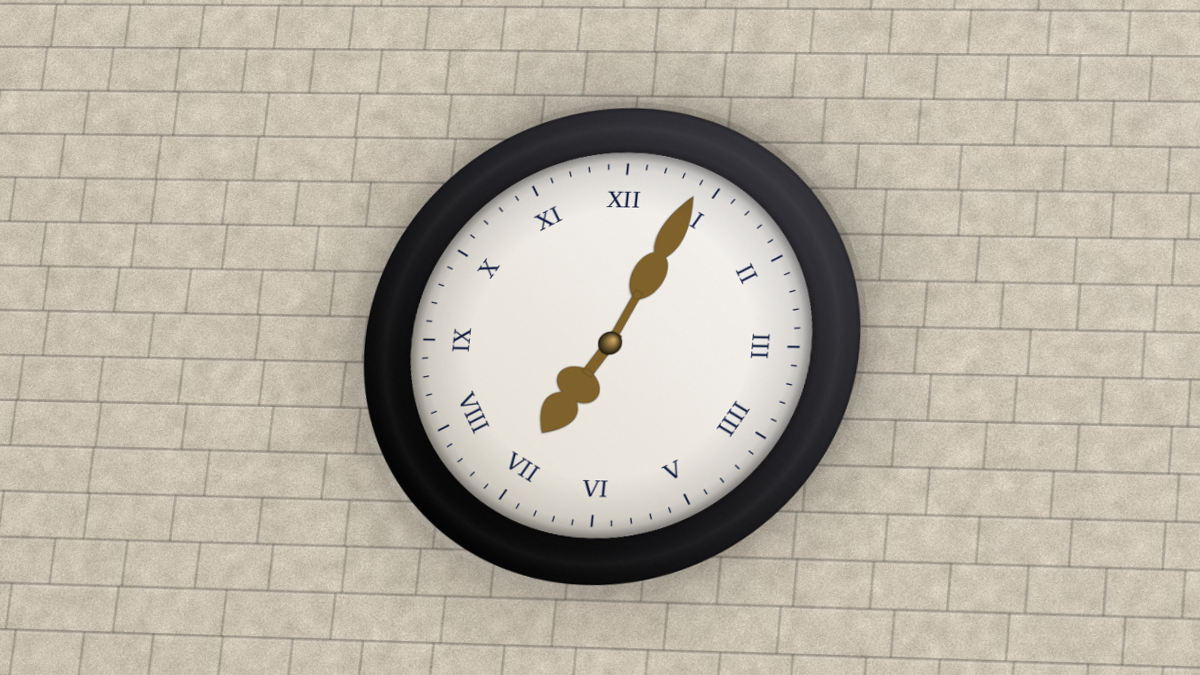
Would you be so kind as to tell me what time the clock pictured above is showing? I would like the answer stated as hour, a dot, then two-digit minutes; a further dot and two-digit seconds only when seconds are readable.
7.04
